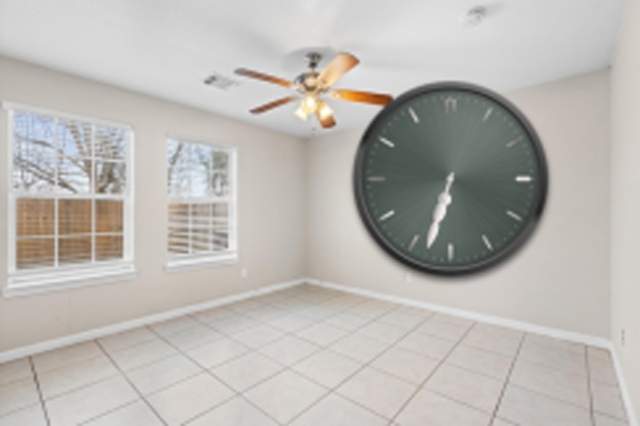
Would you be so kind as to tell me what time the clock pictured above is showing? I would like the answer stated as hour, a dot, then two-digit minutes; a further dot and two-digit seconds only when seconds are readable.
6.33
